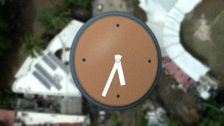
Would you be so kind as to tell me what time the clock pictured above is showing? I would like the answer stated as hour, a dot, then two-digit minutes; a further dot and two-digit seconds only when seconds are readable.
5.34
